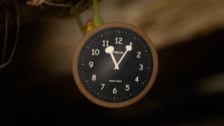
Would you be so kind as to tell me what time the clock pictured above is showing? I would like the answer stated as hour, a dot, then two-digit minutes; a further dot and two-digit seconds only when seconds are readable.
11.05
